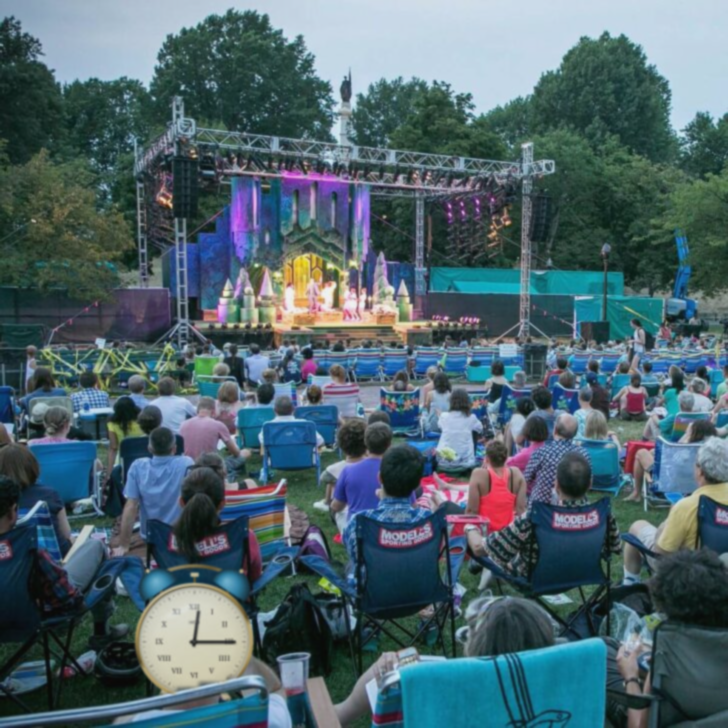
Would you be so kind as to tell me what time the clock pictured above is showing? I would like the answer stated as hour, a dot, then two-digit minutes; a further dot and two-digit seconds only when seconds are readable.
12.15
